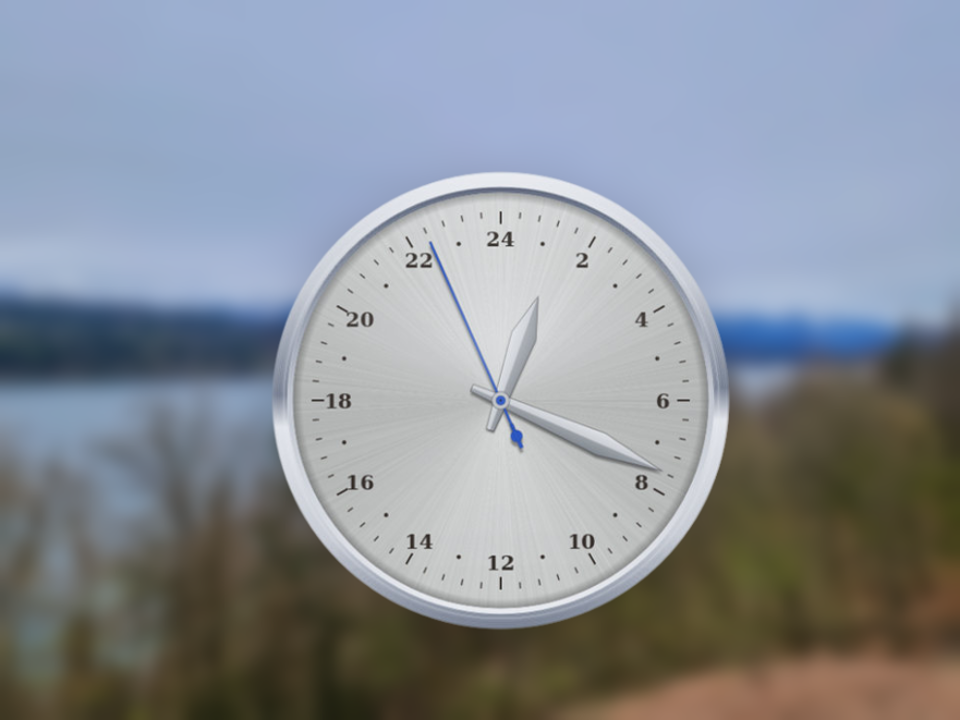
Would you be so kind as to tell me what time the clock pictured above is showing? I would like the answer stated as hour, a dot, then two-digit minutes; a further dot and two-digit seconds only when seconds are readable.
1.18.56
